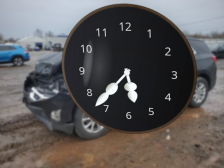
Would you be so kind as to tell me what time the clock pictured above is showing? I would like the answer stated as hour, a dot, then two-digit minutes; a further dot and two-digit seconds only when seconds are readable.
5.37
